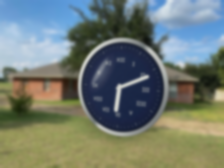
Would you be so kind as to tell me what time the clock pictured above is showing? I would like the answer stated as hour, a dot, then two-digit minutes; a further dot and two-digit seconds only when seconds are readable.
6.11
